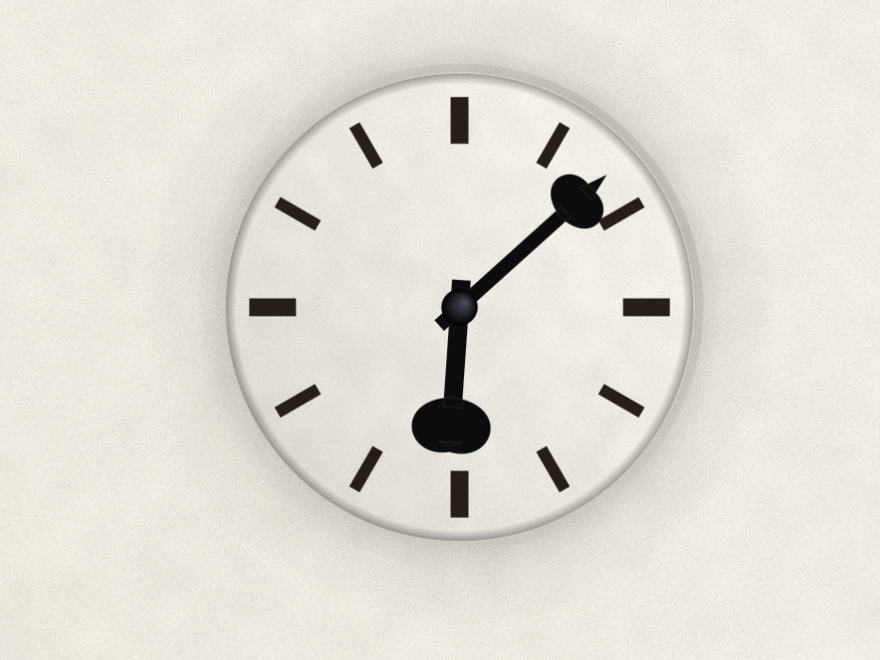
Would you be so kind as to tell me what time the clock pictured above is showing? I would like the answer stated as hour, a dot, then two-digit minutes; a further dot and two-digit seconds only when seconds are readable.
6.08
